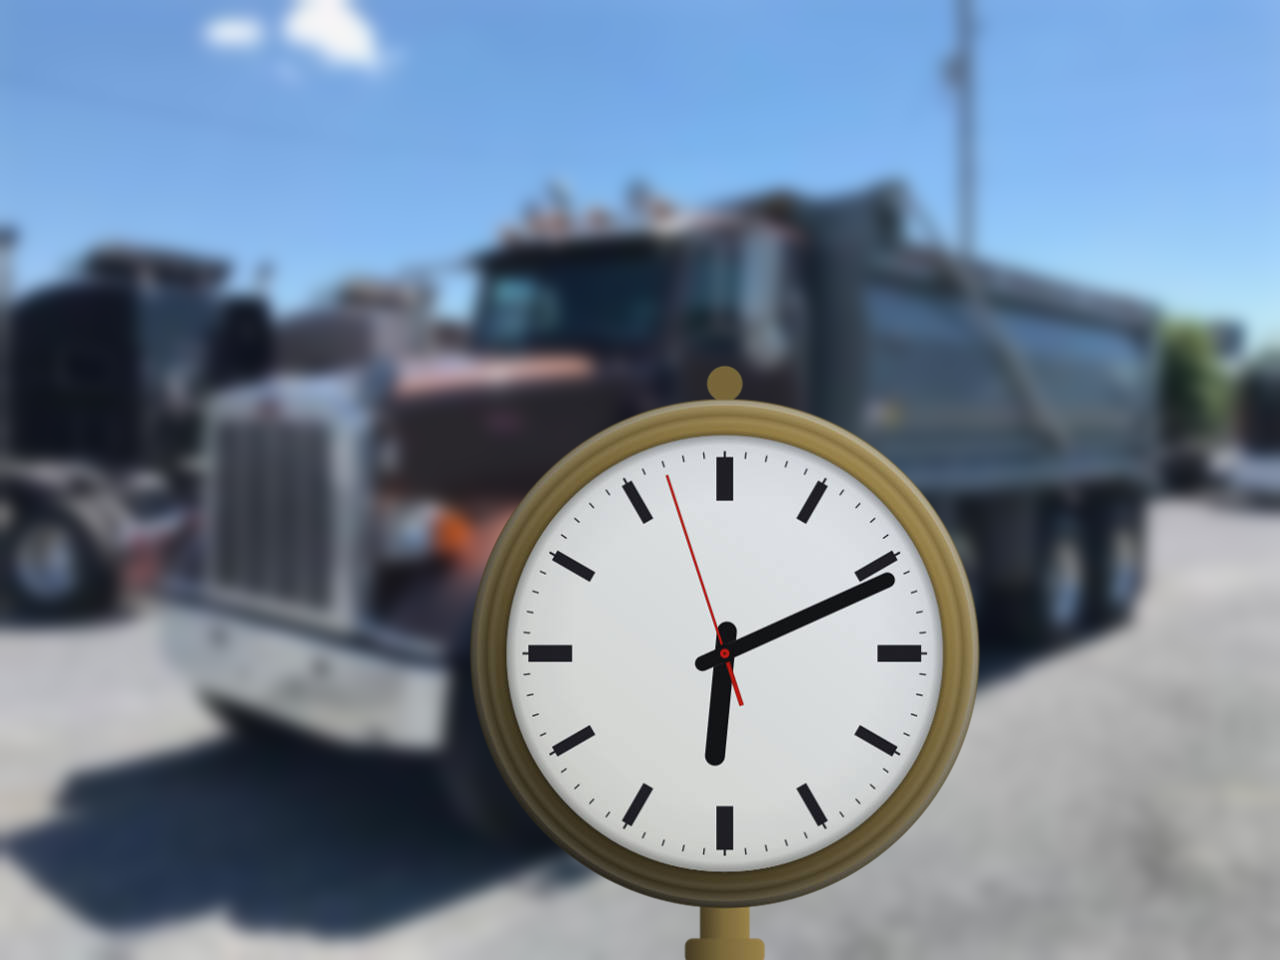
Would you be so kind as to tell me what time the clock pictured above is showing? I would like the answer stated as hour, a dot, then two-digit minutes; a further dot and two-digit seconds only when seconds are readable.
6.10.57
